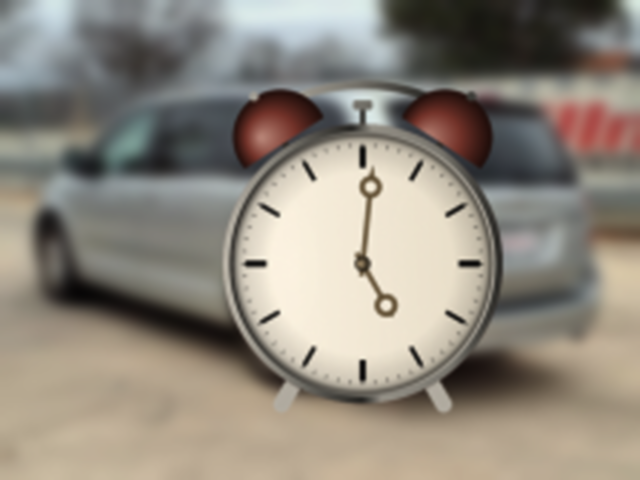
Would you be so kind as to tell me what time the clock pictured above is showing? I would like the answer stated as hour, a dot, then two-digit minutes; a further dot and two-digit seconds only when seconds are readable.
5.01
